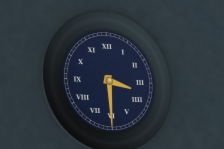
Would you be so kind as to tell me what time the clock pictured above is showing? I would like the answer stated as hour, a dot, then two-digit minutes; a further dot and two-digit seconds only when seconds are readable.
3.30
